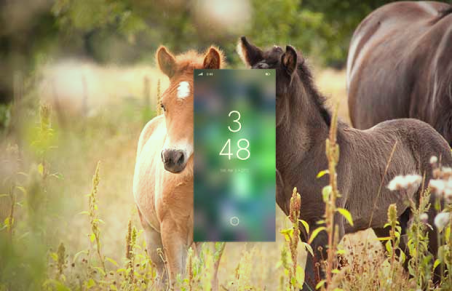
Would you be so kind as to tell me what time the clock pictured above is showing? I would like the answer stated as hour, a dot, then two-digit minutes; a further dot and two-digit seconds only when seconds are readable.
3.48
